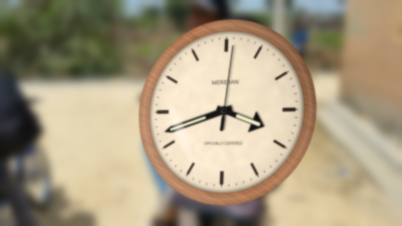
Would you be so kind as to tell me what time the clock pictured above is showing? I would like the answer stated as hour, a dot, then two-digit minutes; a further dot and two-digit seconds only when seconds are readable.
3.42.01
